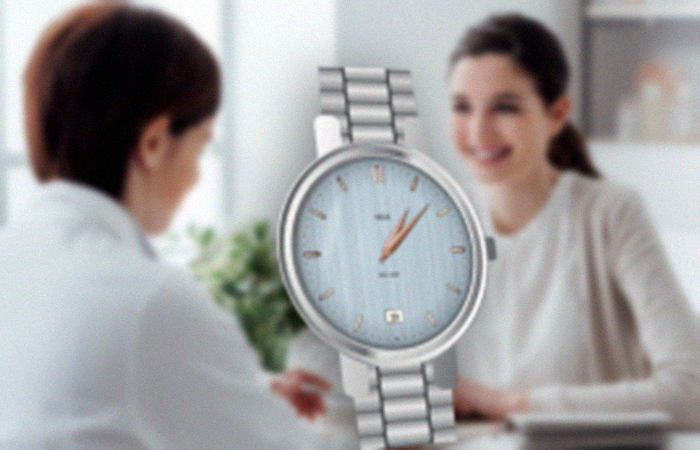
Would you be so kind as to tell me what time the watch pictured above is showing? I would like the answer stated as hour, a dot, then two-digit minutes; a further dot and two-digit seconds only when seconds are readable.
1.08
